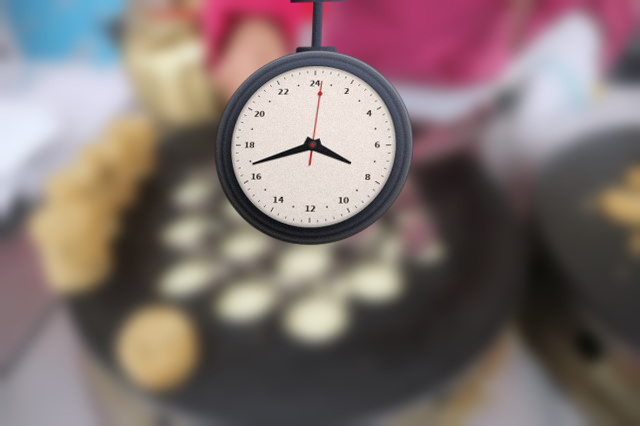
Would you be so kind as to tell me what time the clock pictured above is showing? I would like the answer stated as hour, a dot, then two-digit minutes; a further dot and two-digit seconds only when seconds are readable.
7.42.01
